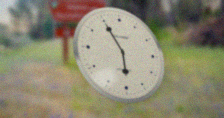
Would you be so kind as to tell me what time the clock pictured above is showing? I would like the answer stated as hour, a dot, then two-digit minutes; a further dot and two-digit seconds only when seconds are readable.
5.55
